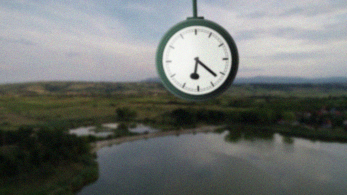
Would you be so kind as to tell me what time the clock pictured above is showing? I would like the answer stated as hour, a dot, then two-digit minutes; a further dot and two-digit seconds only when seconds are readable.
6.22
